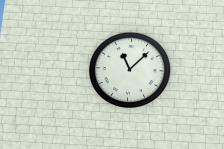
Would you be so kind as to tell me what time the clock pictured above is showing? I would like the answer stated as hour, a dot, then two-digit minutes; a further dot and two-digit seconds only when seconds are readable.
11.07
